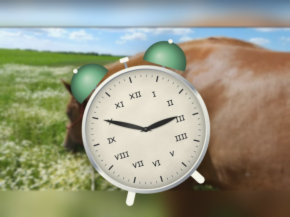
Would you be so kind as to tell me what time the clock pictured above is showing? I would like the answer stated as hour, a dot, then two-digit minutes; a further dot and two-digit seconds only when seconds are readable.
2.50
